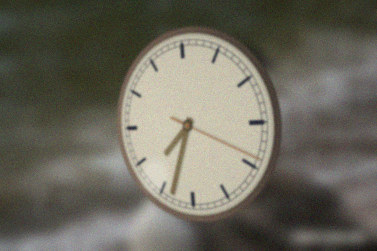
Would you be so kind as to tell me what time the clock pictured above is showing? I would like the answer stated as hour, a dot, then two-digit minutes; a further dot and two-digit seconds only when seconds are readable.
7.33.19
